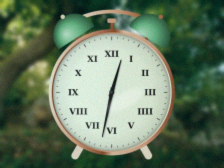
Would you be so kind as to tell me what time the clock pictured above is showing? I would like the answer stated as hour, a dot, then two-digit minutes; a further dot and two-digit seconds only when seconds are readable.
12.32
